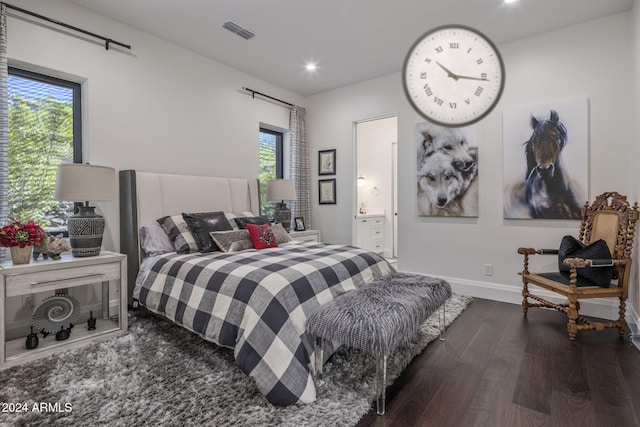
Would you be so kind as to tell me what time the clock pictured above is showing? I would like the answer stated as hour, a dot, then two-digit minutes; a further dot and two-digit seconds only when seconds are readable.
10.16
